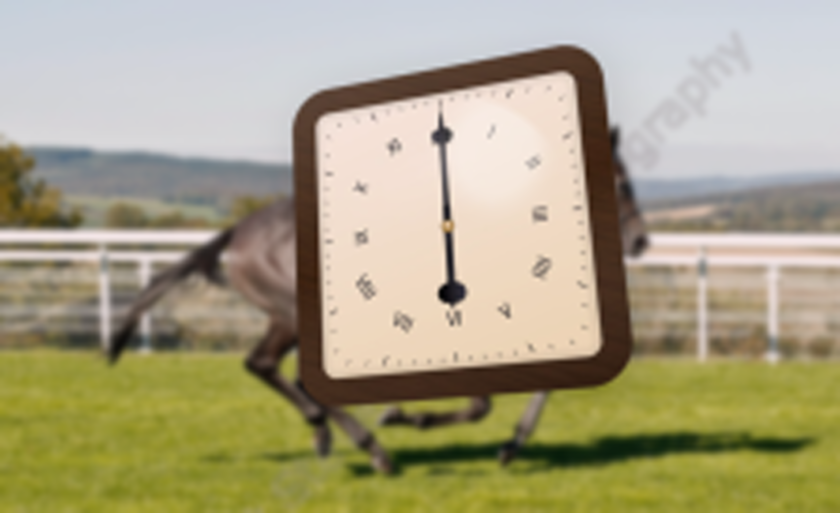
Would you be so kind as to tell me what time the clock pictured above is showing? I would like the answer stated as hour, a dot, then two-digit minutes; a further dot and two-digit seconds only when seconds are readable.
6.00
